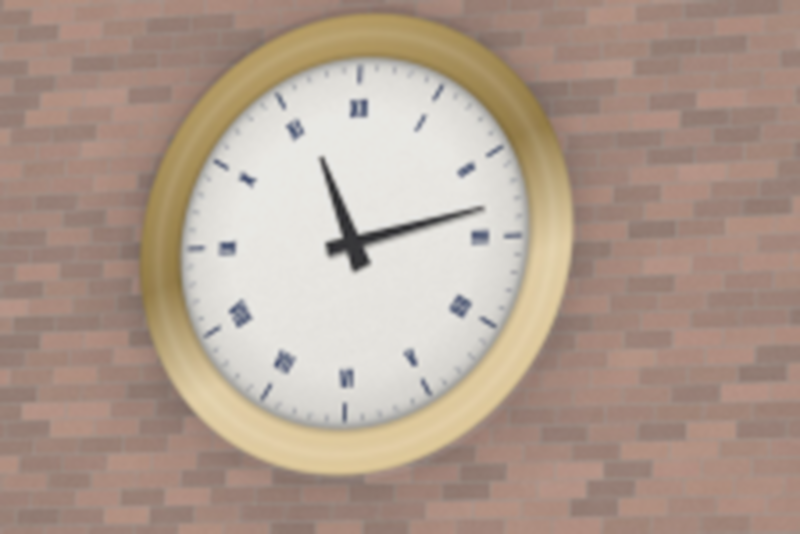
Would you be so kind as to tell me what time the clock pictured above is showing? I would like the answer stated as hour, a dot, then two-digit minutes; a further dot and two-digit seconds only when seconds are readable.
11.13
